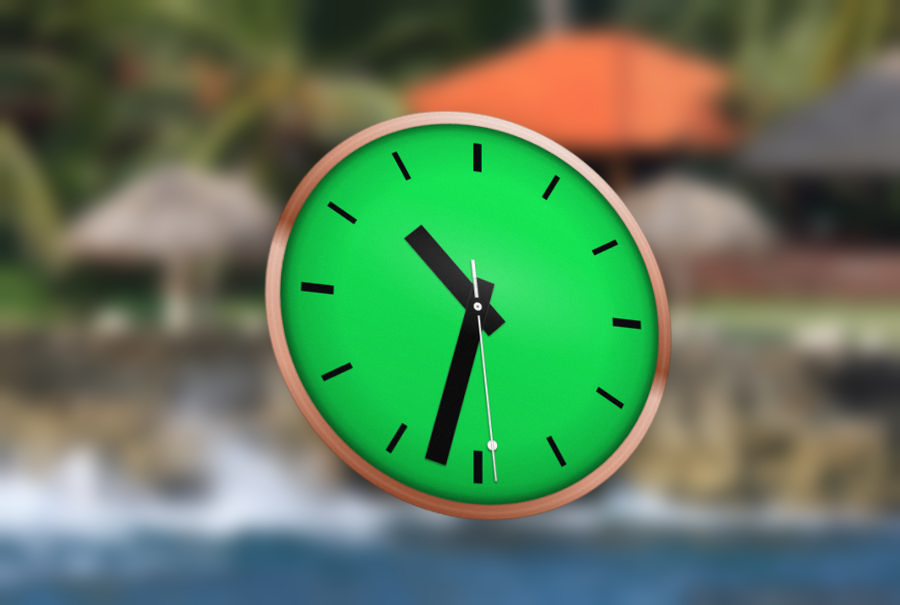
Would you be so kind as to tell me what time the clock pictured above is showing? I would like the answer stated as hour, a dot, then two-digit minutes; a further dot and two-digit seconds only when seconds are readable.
10.32.29
